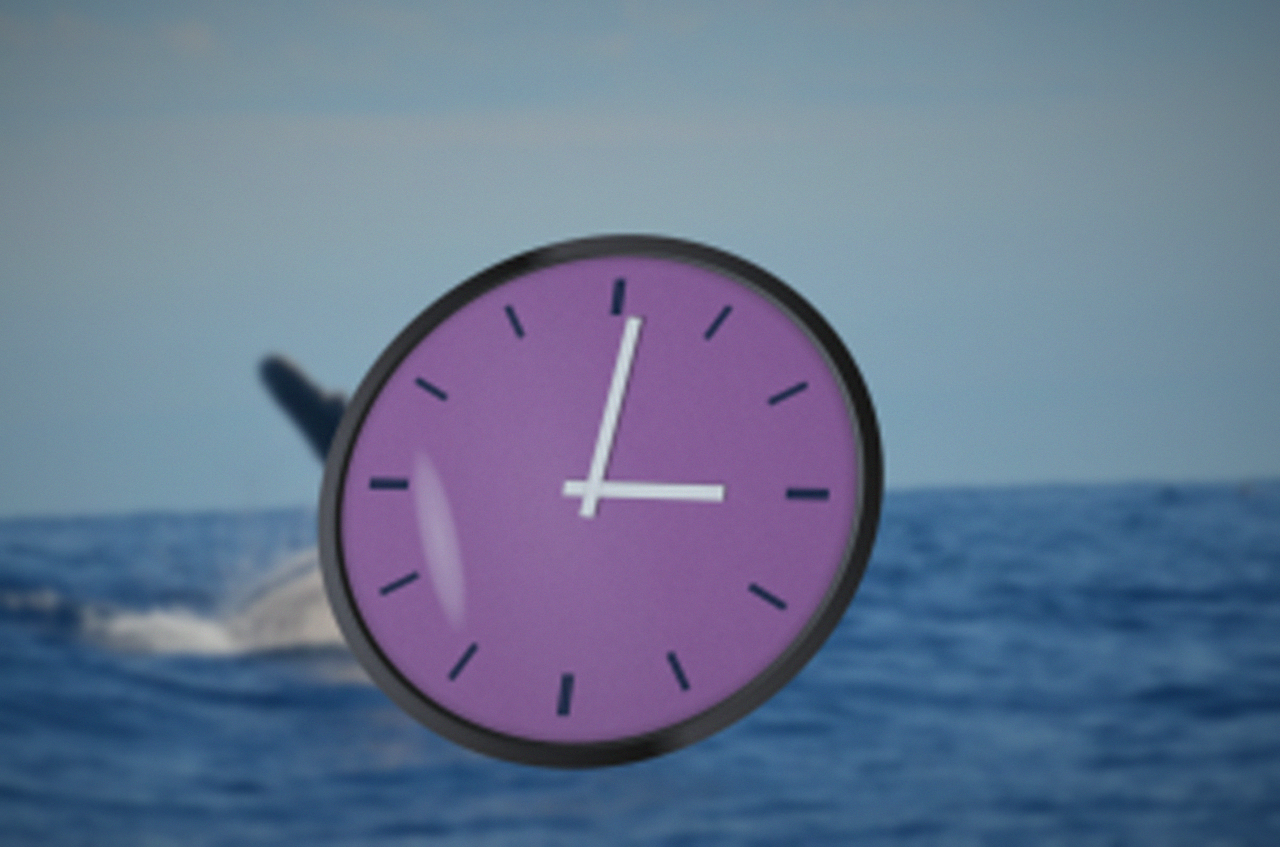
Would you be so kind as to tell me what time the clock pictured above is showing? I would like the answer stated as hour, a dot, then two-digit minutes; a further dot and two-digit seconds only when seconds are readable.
3.01
